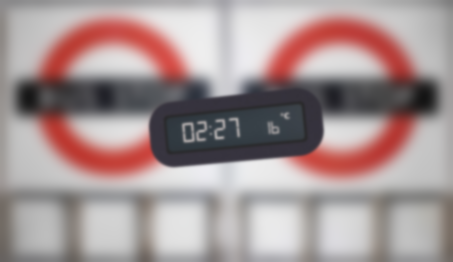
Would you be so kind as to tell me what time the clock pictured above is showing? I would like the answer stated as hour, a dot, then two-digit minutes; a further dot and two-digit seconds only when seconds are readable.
2.27
